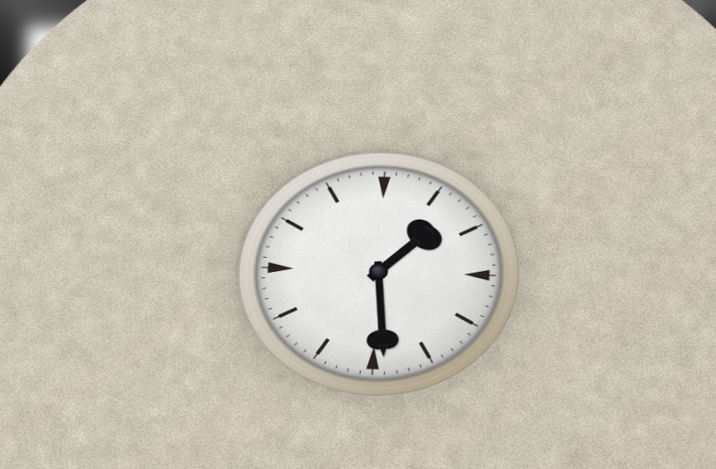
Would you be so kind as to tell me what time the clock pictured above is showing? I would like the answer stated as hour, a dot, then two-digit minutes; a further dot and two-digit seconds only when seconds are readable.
1.29
